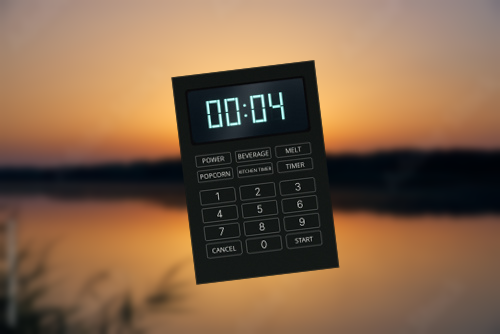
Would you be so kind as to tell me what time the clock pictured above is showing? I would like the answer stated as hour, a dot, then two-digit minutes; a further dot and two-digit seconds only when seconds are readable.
0.04
